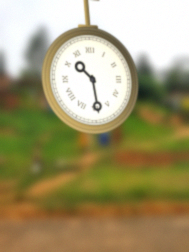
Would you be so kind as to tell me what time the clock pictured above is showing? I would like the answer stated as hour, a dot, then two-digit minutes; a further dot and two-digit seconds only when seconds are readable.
10.29
